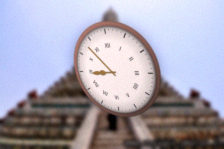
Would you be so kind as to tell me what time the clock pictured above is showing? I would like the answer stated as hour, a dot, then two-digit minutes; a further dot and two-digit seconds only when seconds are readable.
8.53
